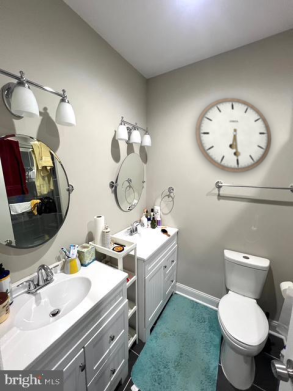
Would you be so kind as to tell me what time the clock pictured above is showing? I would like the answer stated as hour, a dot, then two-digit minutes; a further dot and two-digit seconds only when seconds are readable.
6.30
